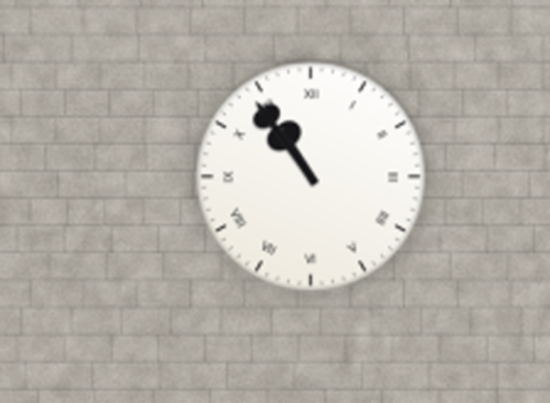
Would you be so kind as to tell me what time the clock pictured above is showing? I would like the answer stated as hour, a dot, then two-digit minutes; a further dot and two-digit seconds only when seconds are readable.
10.54
